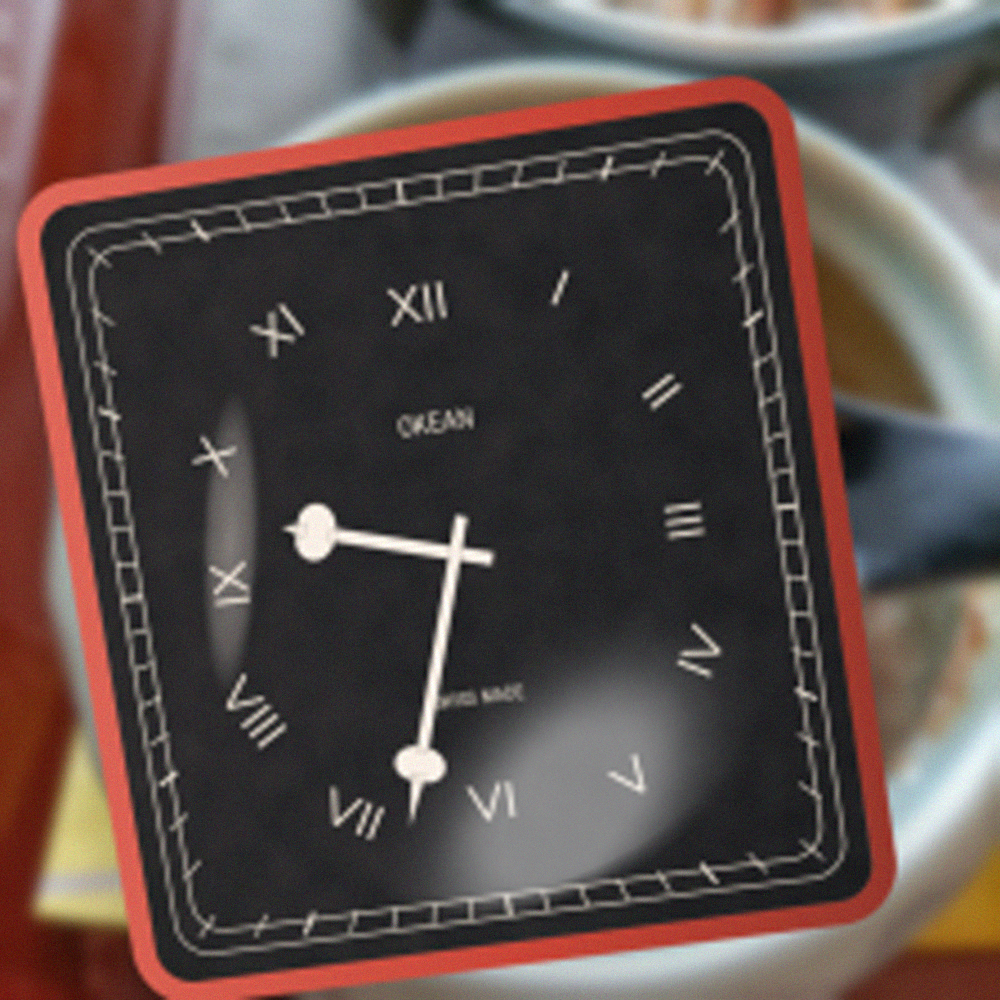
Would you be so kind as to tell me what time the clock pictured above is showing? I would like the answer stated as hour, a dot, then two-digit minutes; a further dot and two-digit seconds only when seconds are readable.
9.33
